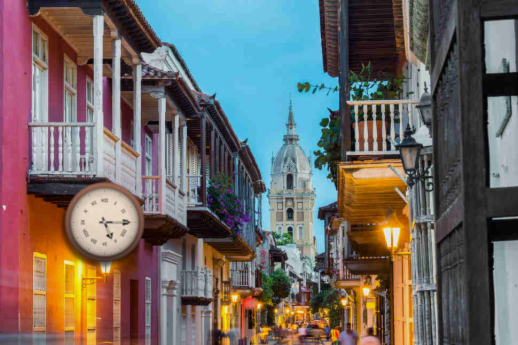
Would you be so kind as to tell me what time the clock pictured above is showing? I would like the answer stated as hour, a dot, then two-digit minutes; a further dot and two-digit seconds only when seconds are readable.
5.15
